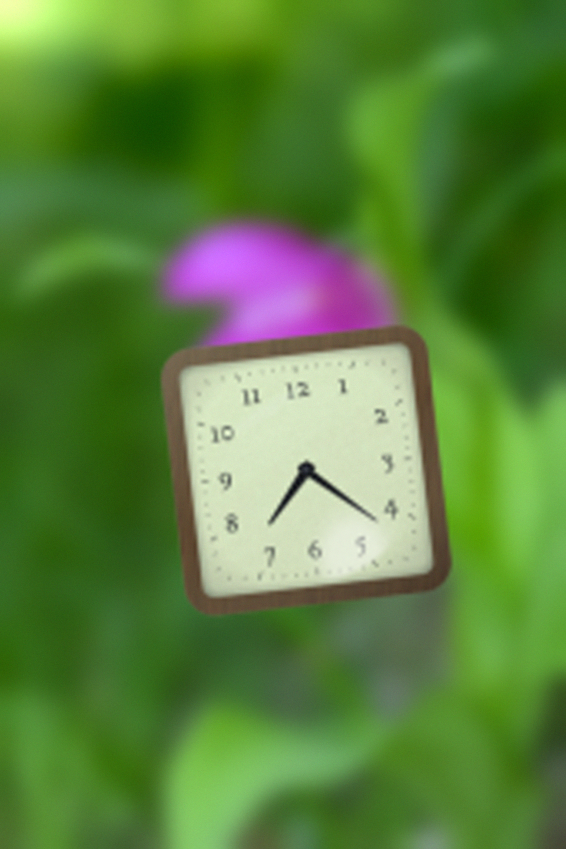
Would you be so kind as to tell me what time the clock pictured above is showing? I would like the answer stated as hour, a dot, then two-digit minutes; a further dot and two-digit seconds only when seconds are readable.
7.22
